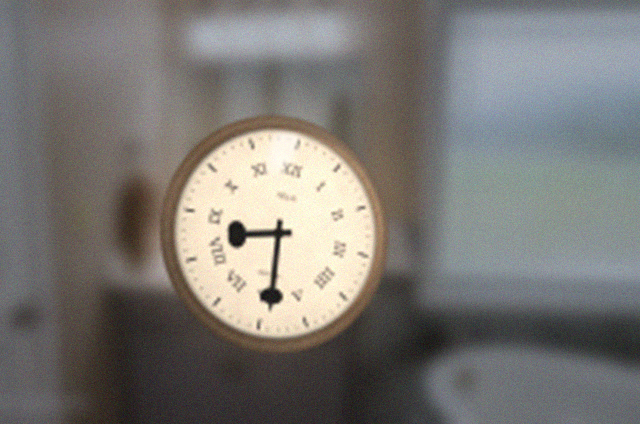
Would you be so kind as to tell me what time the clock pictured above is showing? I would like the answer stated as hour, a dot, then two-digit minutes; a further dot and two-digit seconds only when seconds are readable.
8.29
